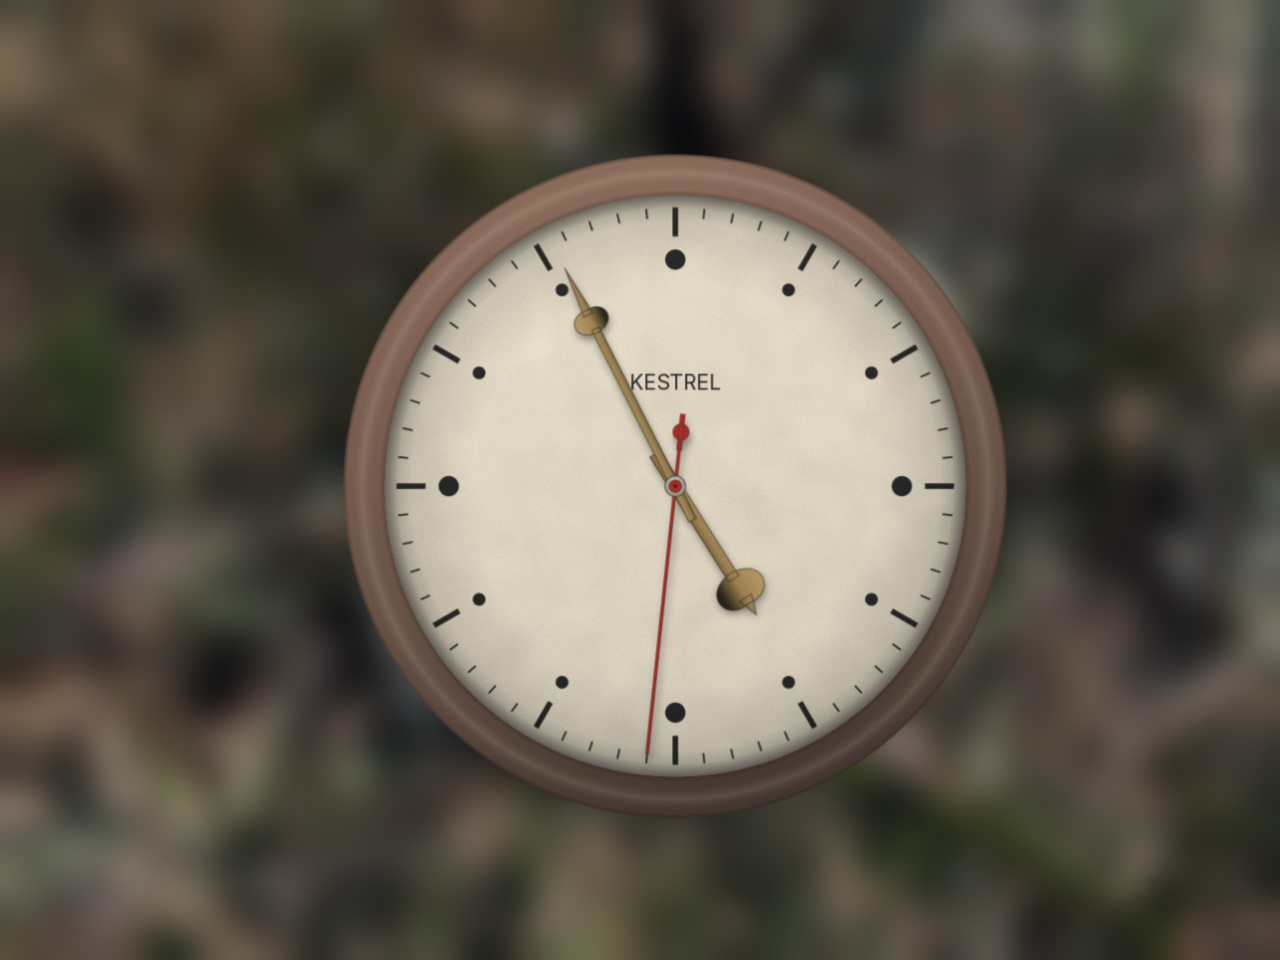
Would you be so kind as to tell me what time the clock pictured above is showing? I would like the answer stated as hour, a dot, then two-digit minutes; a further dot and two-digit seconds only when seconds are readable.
4.55.31
